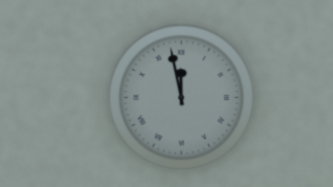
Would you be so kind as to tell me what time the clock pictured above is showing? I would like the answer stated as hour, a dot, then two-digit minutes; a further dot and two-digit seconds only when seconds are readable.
11.58
